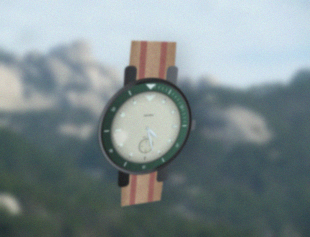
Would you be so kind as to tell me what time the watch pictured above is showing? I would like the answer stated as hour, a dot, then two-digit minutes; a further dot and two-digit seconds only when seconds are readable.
4.27
